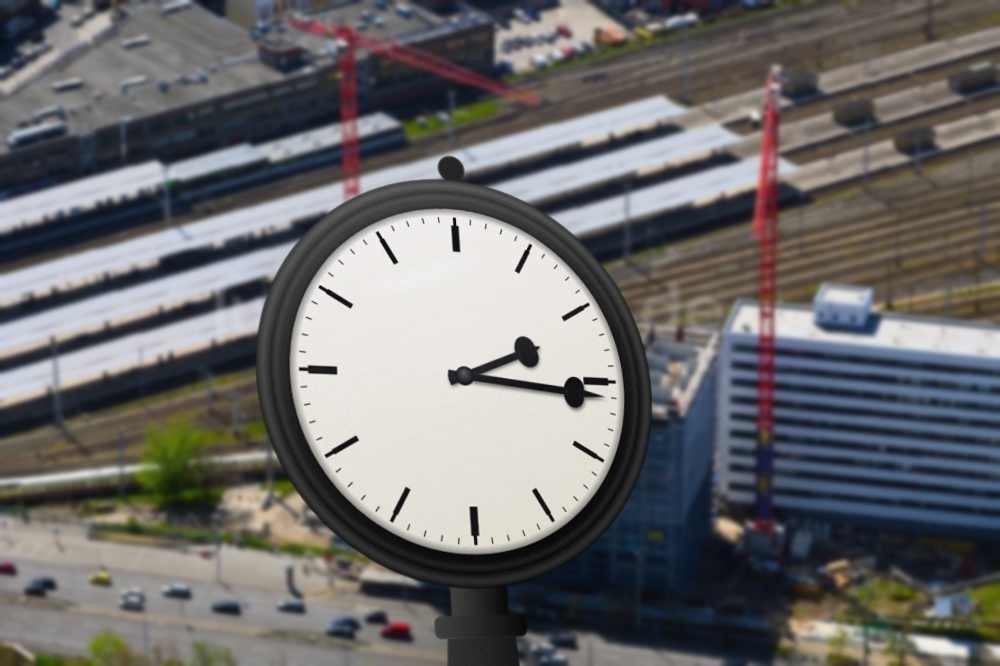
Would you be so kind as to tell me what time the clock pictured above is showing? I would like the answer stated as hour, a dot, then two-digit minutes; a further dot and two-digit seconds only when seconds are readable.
2.16
